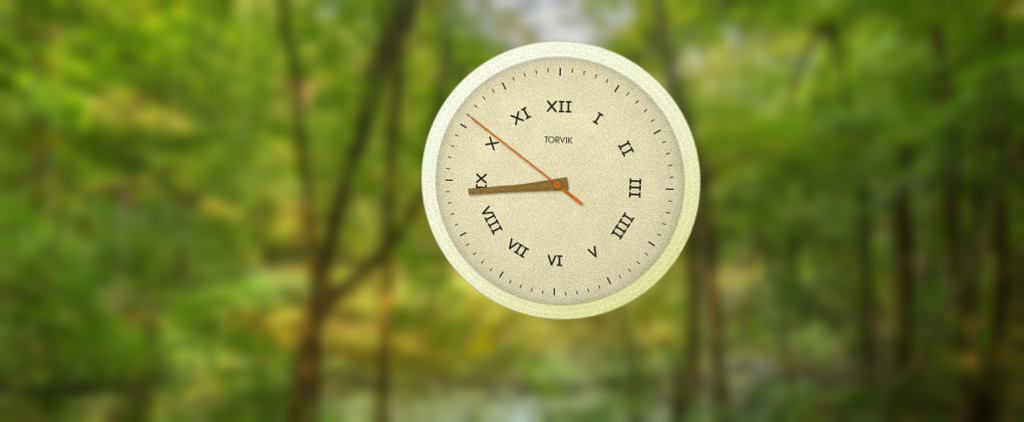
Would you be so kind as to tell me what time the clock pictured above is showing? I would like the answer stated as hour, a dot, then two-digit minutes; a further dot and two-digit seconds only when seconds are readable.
8.43.51
